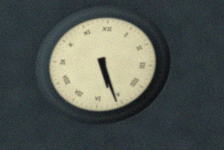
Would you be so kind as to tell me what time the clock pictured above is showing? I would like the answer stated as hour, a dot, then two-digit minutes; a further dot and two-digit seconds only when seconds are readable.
5.26
